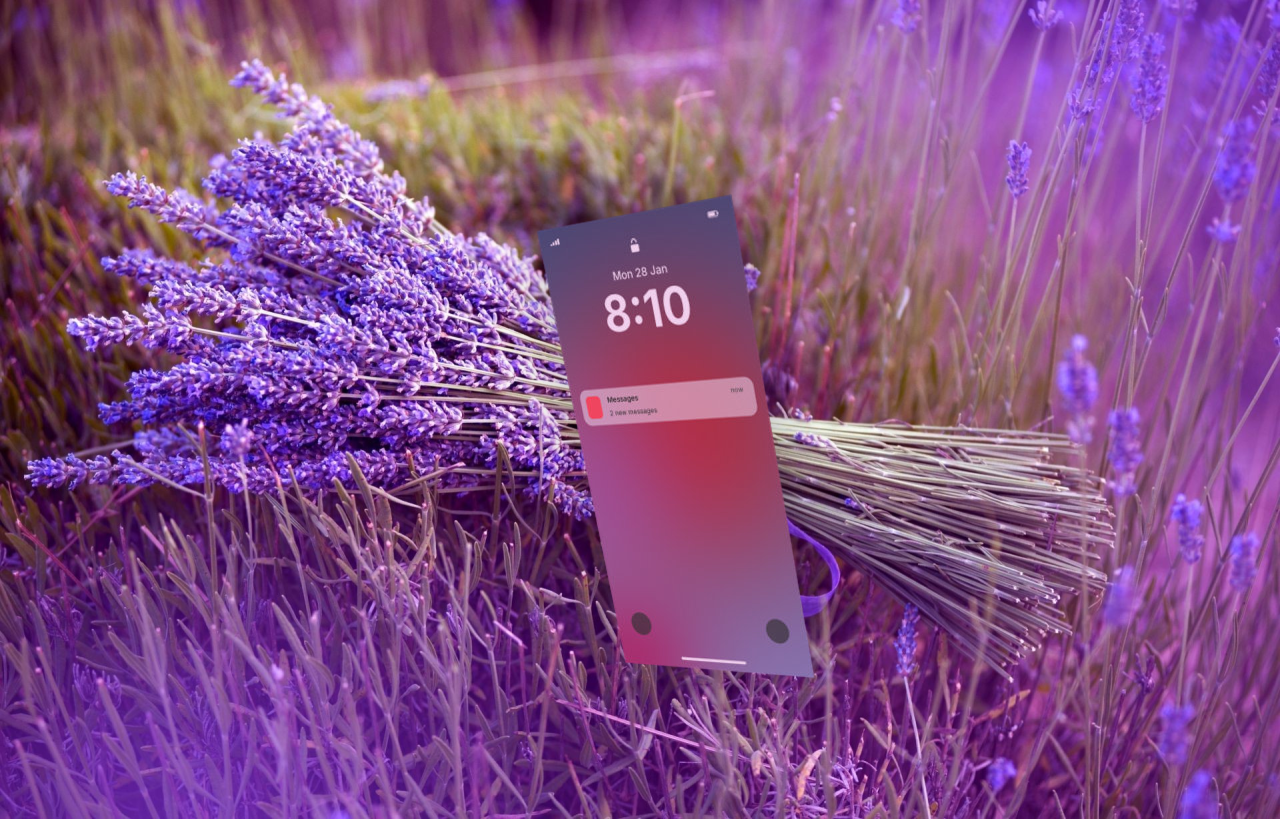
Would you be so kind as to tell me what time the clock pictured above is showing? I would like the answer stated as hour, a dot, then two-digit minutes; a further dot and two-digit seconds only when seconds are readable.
8.10
